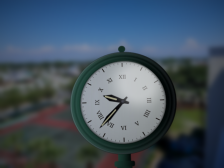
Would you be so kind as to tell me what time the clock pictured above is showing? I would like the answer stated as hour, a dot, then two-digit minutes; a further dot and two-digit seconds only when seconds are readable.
9.37
